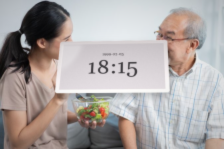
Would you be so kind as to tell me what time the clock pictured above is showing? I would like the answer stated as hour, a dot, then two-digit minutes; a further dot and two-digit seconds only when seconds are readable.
18.15
